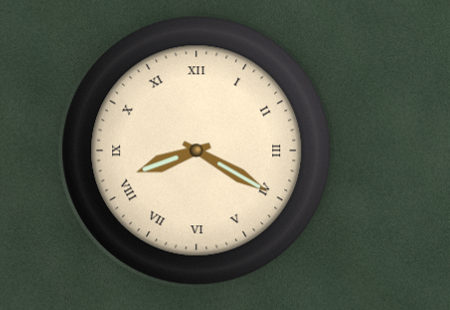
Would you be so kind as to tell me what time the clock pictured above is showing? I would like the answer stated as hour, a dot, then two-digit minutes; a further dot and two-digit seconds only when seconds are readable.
8.20
